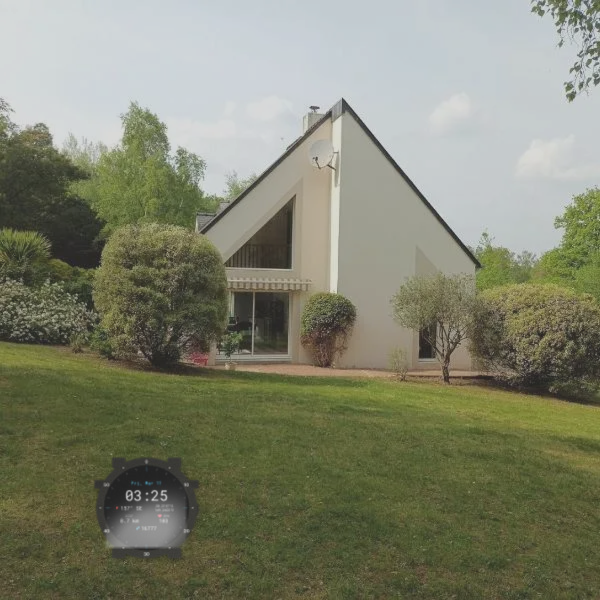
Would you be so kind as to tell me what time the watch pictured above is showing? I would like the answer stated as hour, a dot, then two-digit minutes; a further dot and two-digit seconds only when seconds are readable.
3.25
